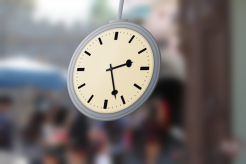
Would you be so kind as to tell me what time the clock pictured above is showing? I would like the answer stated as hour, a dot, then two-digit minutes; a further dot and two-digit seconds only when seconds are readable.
2.27
